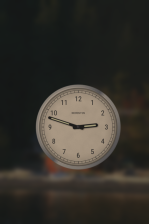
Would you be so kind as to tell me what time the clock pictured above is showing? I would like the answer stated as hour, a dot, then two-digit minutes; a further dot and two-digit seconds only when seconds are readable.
2.48
